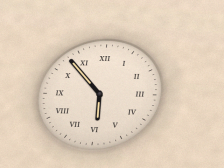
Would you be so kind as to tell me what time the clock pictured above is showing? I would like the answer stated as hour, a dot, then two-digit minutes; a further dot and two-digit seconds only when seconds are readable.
5.53
